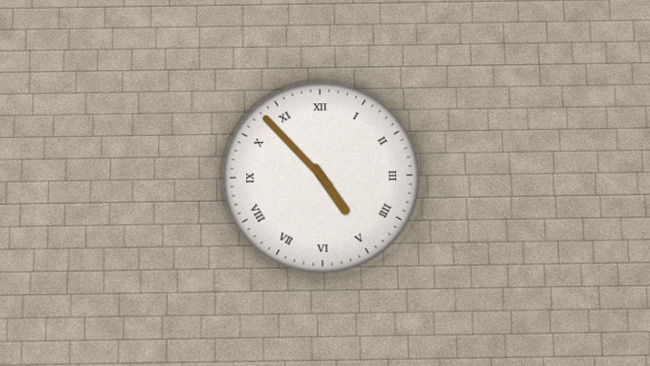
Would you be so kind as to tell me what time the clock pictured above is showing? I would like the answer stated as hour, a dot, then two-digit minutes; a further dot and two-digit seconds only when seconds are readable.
4.53
